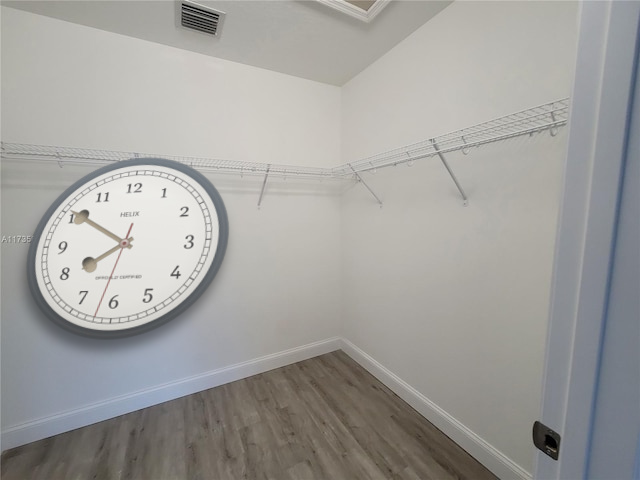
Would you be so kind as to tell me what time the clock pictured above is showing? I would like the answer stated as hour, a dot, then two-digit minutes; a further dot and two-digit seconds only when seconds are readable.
7.50.32
